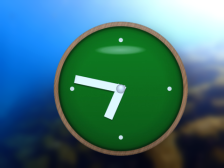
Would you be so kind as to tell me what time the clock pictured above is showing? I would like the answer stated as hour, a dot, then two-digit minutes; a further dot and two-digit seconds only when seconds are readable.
6.47
